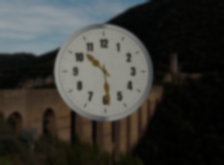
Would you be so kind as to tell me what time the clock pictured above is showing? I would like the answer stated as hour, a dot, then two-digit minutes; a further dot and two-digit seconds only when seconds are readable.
10.29
